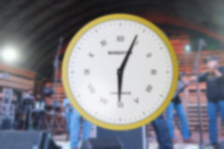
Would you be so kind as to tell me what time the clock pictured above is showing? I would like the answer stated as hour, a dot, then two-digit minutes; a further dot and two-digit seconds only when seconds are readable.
6.04
